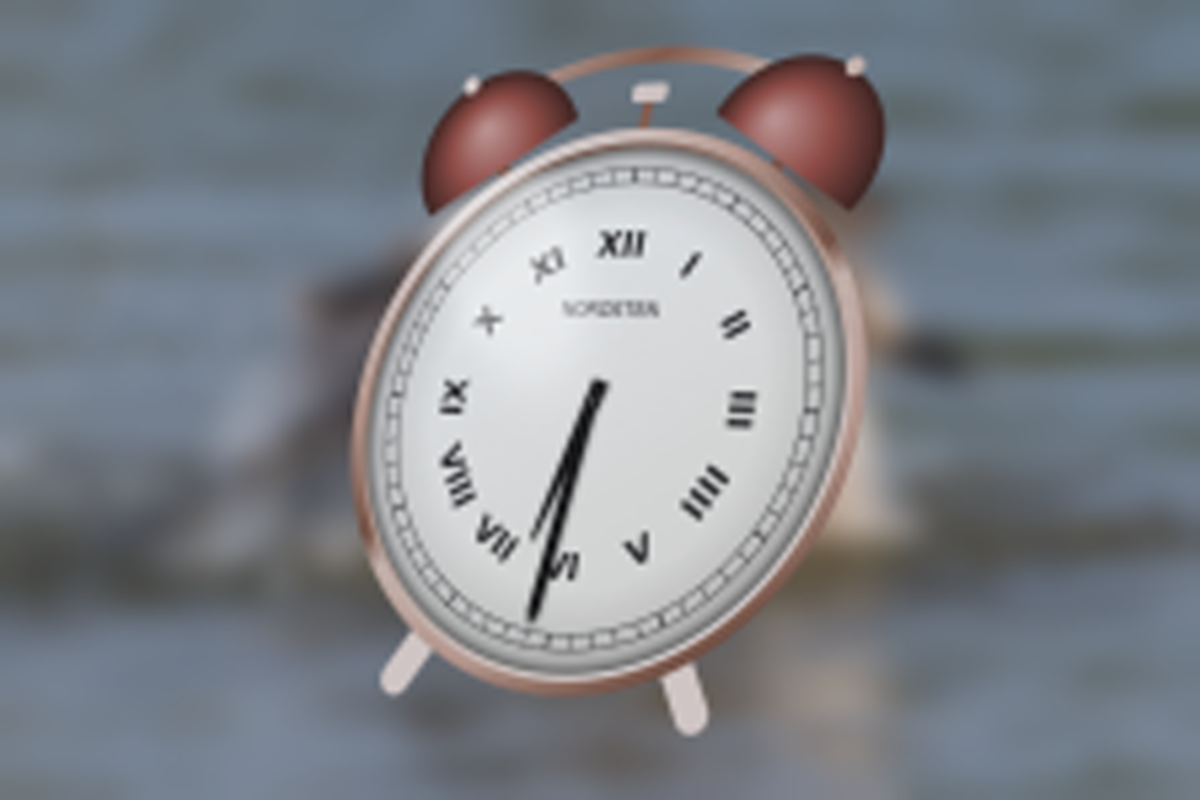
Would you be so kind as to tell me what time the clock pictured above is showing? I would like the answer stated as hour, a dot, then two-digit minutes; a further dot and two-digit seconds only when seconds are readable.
6.31
